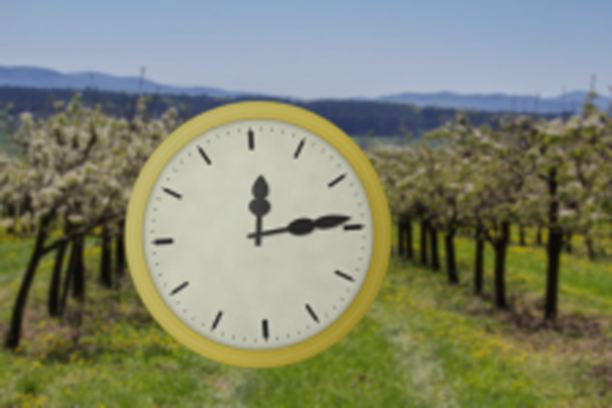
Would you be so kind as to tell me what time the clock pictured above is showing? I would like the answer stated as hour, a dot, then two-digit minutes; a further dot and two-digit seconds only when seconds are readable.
12.14
